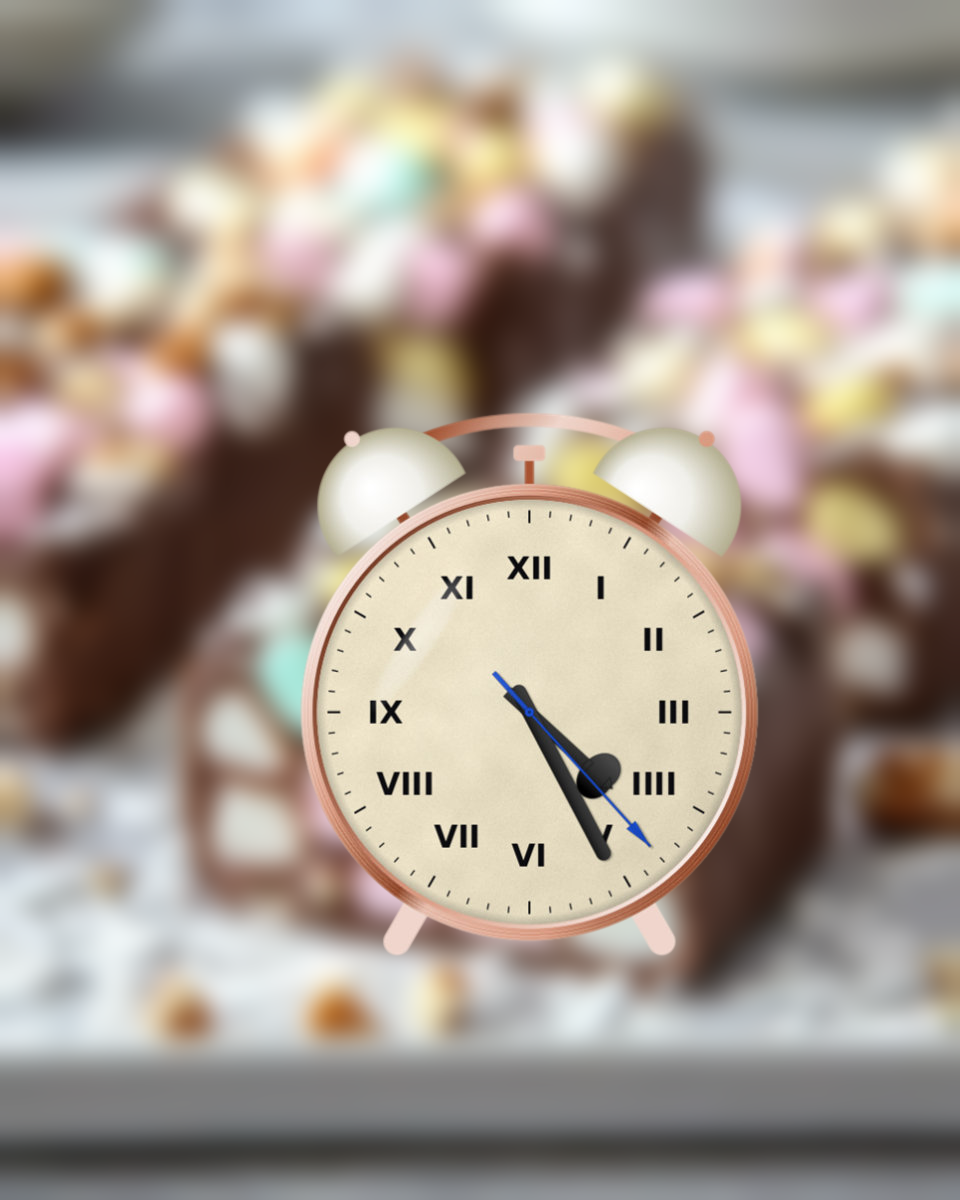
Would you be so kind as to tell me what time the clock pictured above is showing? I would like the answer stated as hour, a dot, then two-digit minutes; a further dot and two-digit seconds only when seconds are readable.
4.25.23
